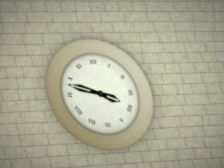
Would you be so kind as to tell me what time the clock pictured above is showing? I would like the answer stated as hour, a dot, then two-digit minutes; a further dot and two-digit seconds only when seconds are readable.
3.48
